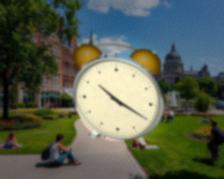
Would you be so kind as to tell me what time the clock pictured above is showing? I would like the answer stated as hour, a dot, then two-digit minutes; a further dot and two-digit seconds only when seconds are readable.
10.20
